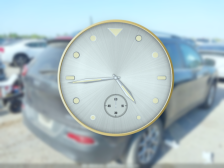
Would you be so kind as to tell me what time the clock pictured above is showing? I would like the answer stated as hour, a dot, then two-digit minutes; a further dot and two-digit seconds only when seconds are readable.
4.44
